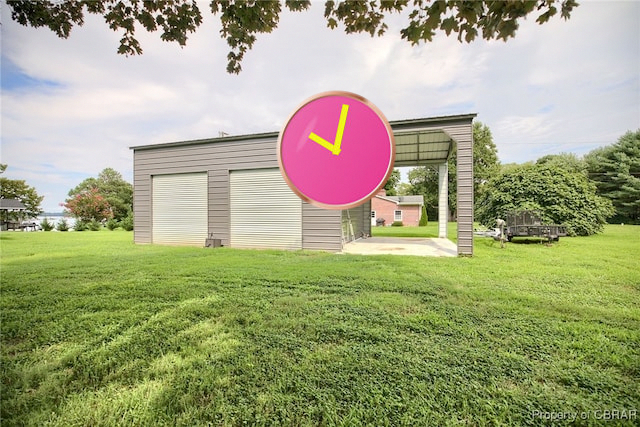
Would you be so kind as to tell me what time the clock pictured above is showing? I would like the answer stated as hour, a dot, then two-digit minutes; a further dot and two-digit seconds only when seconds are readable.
10.02
